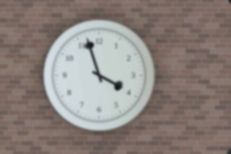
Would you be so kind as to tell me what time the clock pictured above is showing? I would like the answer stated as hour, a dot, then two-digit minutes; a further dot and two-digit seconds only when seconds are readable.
3.57
